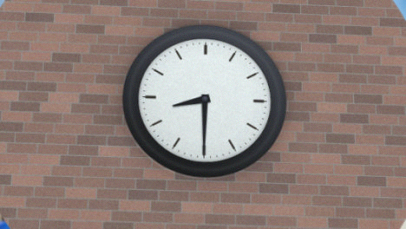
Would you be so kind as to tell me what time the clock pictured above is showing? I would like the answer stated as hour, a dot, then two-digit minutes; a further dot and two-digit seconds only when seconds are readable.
8.30
